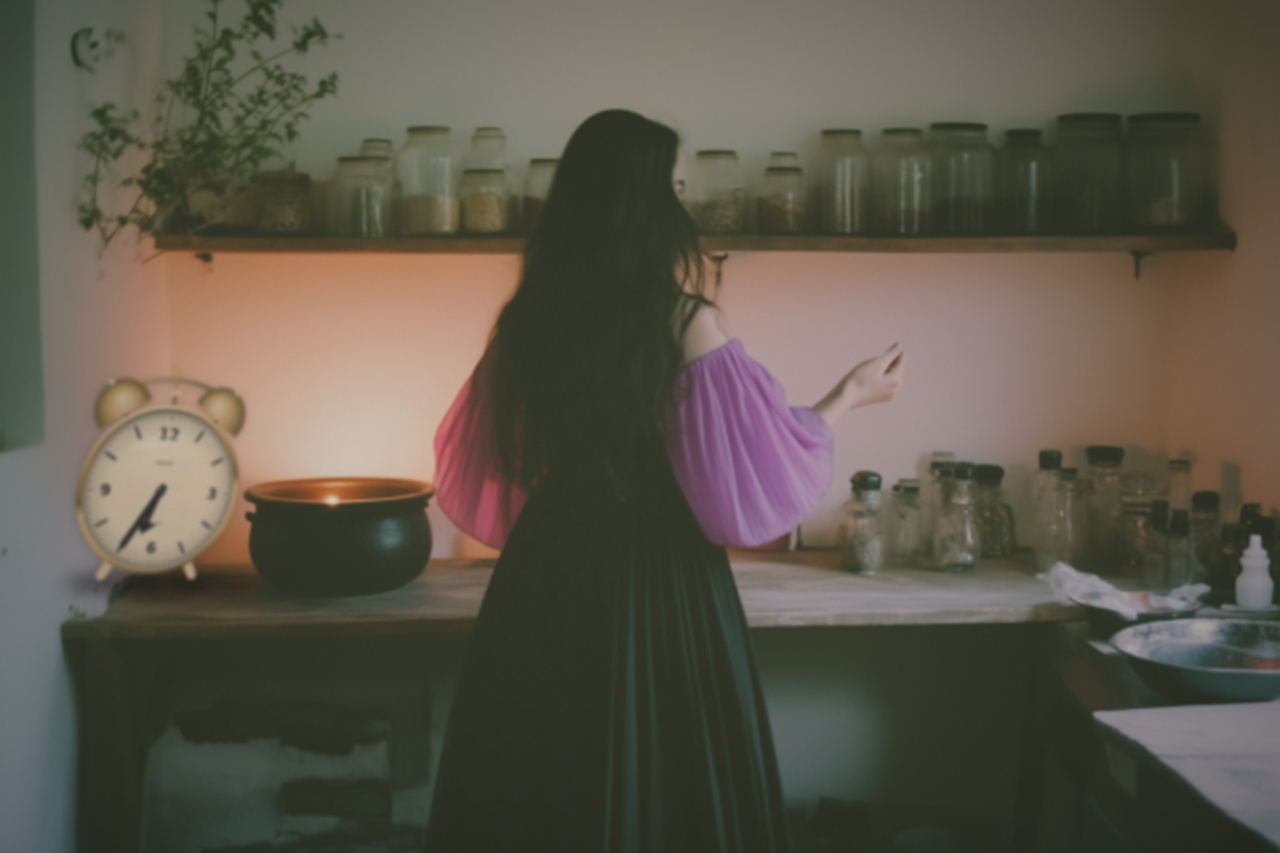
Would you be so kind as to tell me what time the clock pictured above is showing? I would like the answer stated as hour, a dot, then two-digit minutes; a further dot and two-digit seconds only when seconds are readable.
6.35
